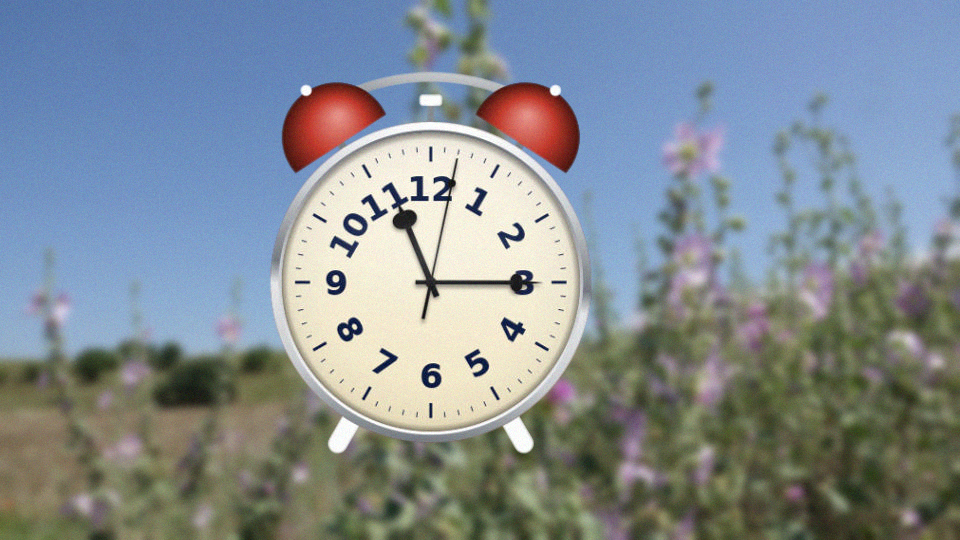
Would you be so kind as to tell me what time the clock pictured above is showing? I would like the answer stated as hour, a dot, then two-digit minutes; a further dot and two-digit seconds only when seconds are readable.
11.15.02
